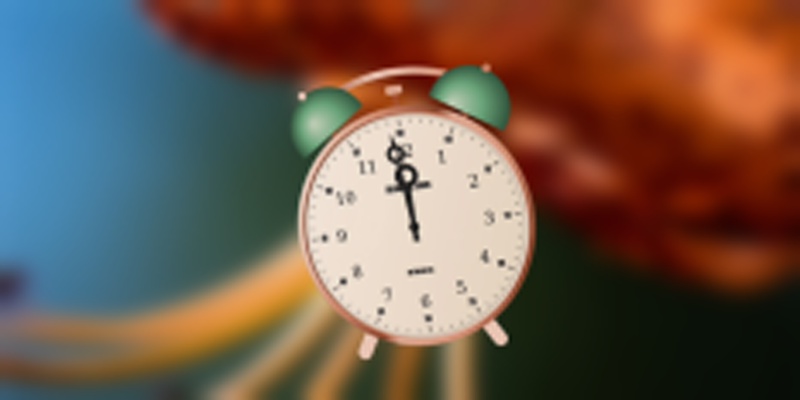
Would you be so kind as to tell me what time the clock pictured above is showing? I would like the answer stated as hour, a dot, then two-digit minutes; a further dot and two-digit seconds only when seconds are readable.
11.59
